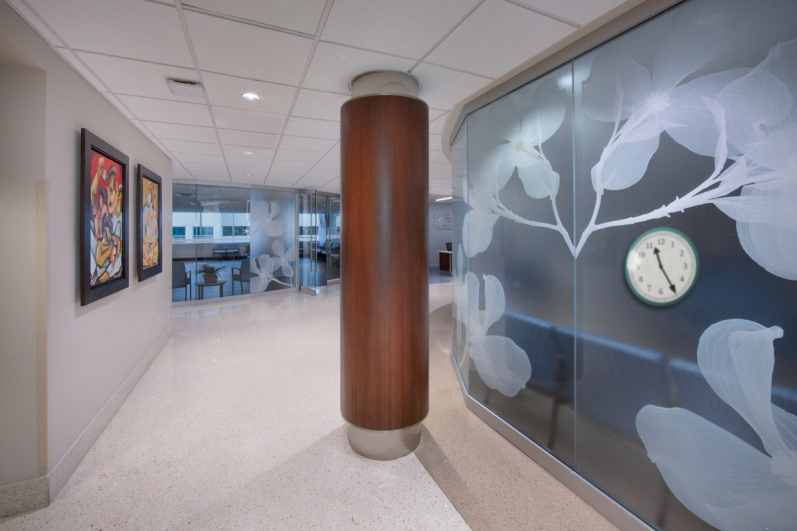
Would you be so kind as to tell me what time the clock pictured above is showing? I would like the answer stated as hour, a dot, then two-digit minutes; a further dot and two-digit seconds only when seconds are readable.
11.25
